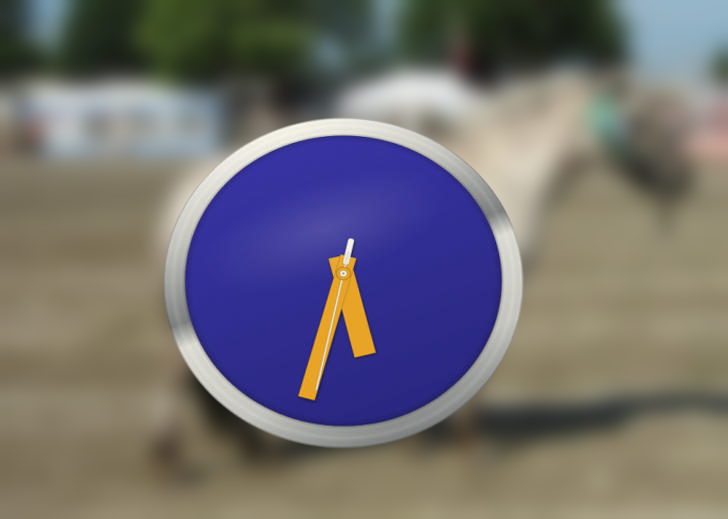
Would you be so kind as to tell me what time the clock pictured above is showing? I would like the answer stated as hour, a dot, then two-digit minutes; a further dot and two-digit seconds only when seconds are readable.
5.32.32
